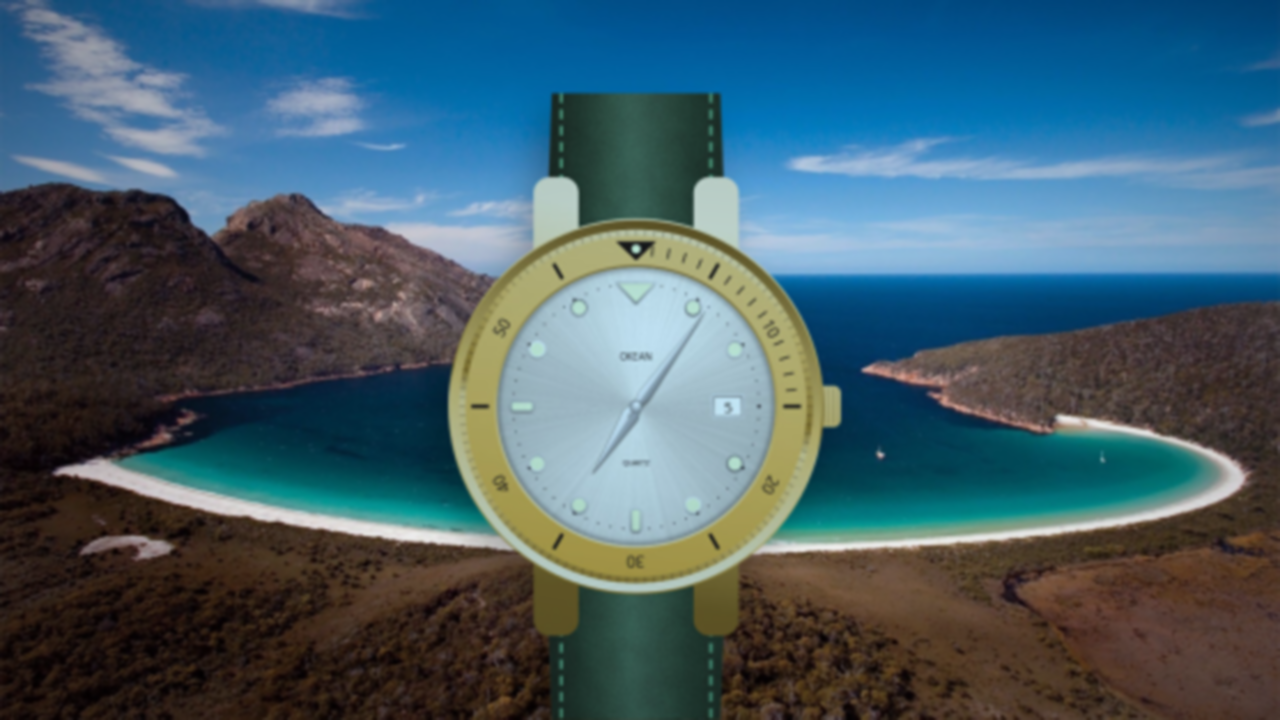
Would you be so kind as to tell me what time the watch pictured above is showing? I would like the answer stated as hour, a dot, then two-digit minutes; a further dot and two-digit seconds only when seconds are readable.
7.06
